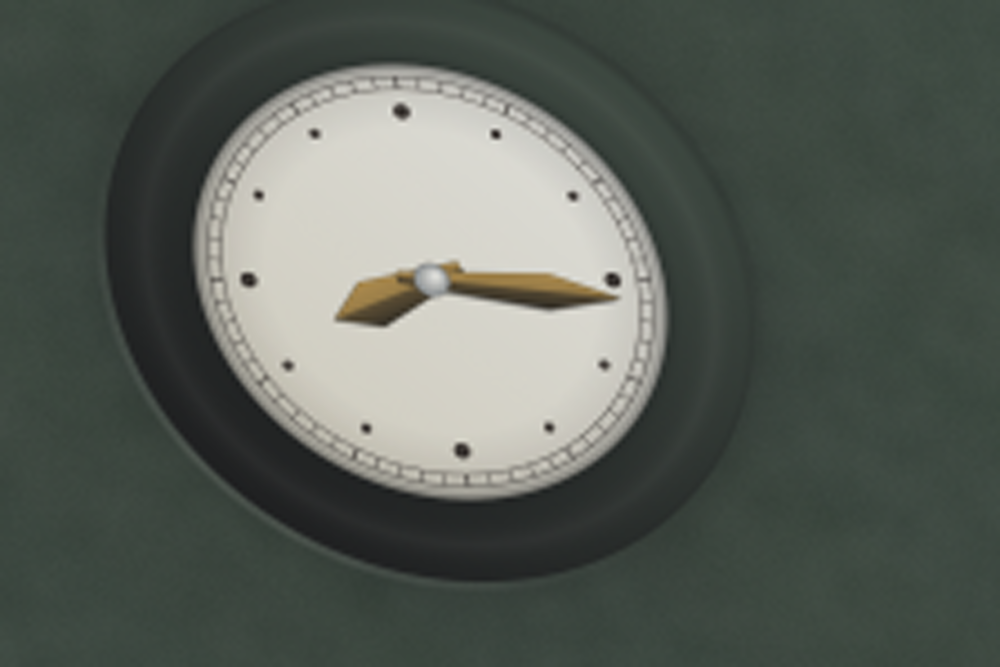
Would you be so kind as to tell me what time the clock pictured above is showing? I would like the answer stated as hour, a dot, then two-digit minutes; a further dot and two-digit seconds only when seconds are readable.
8.16
